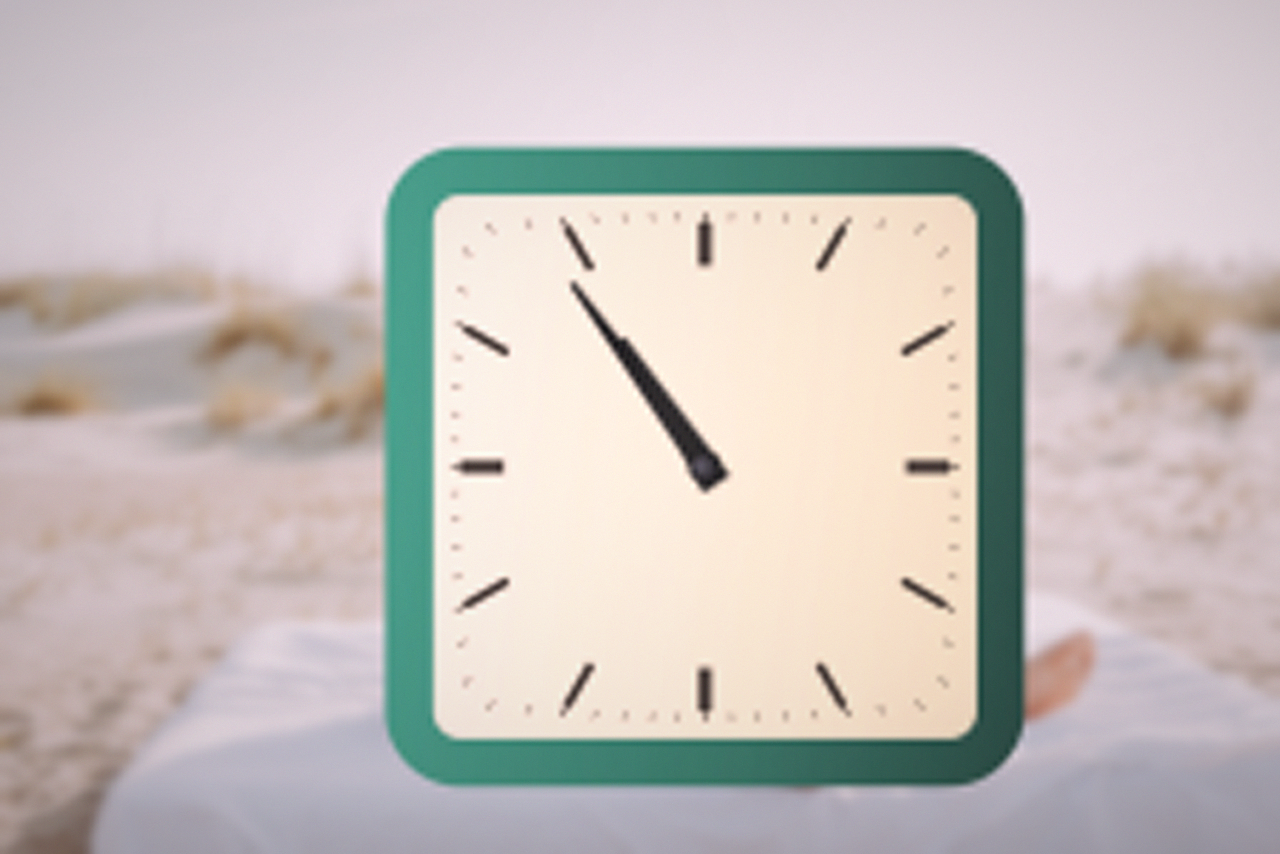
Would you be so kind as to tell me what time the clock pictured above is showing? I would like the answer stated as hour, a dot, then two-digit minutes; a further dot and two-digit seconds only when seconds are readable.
10.54
